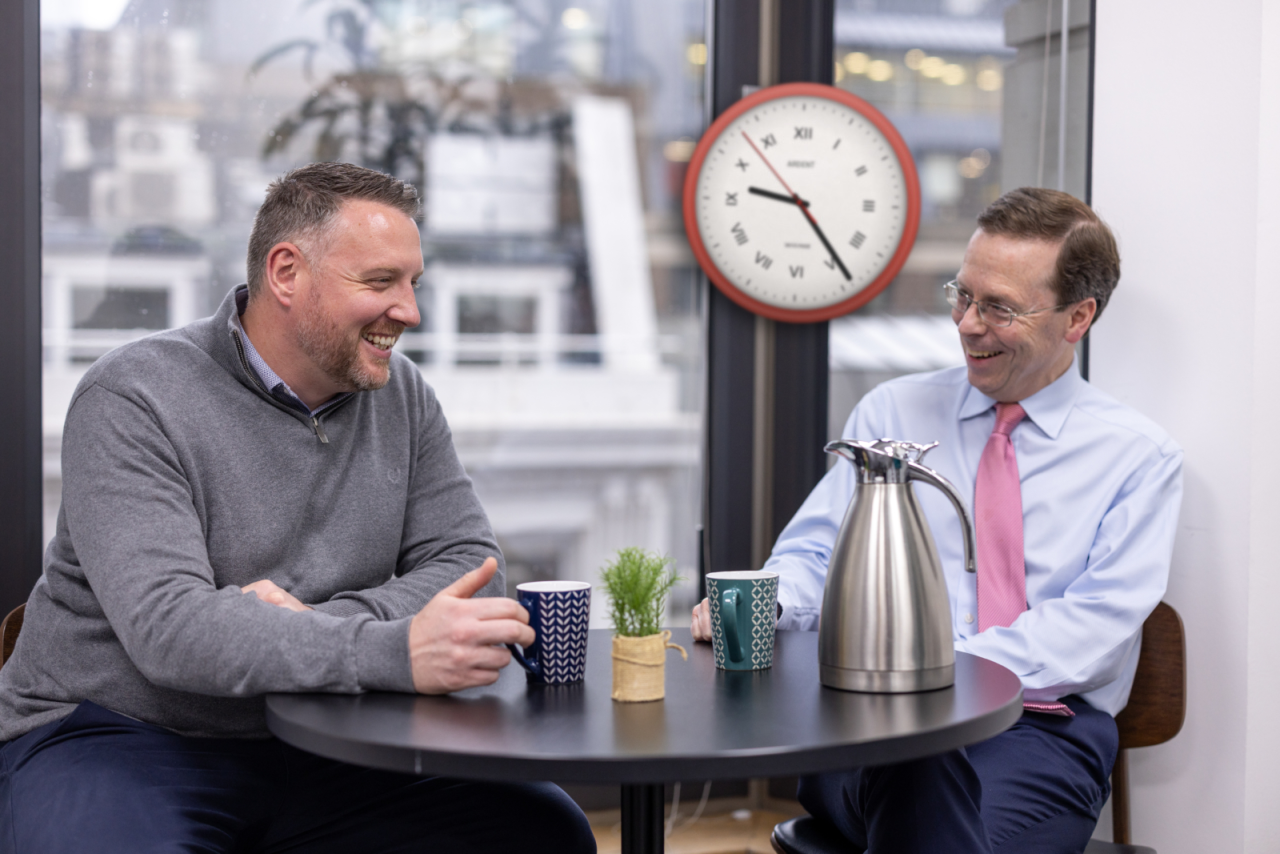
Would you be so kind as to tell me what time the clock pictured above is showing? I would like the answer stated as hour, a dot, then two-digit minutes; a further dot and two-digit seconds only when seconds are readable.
9.23.53
